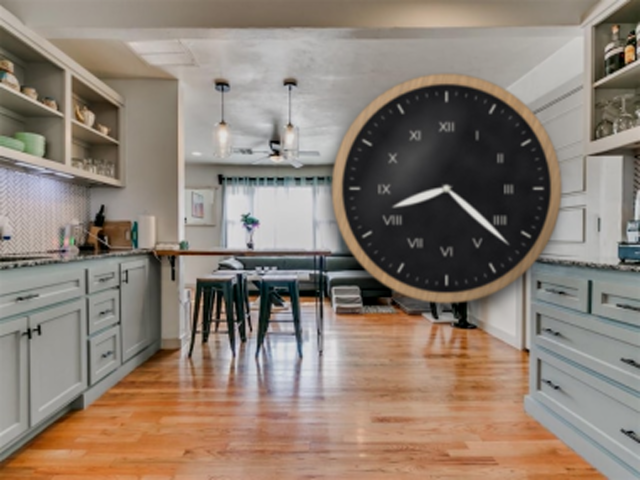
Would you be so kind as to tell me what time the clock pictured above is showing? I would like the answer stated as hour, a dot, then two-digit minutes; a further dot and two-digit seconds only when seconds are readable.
8.22
